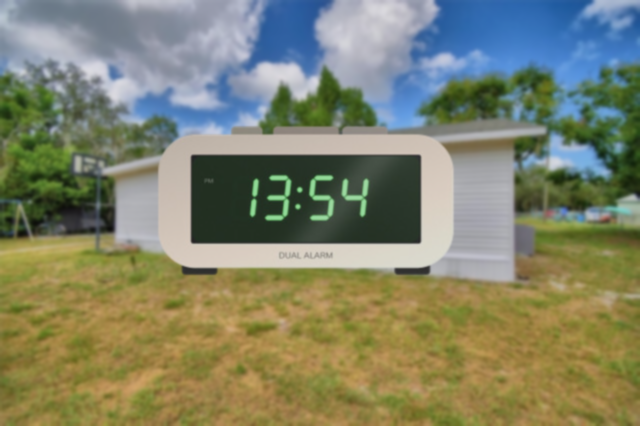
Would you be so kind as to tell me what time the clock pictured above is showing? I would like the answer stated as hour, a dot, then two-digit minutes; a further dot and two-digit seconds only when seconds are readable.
13.54
